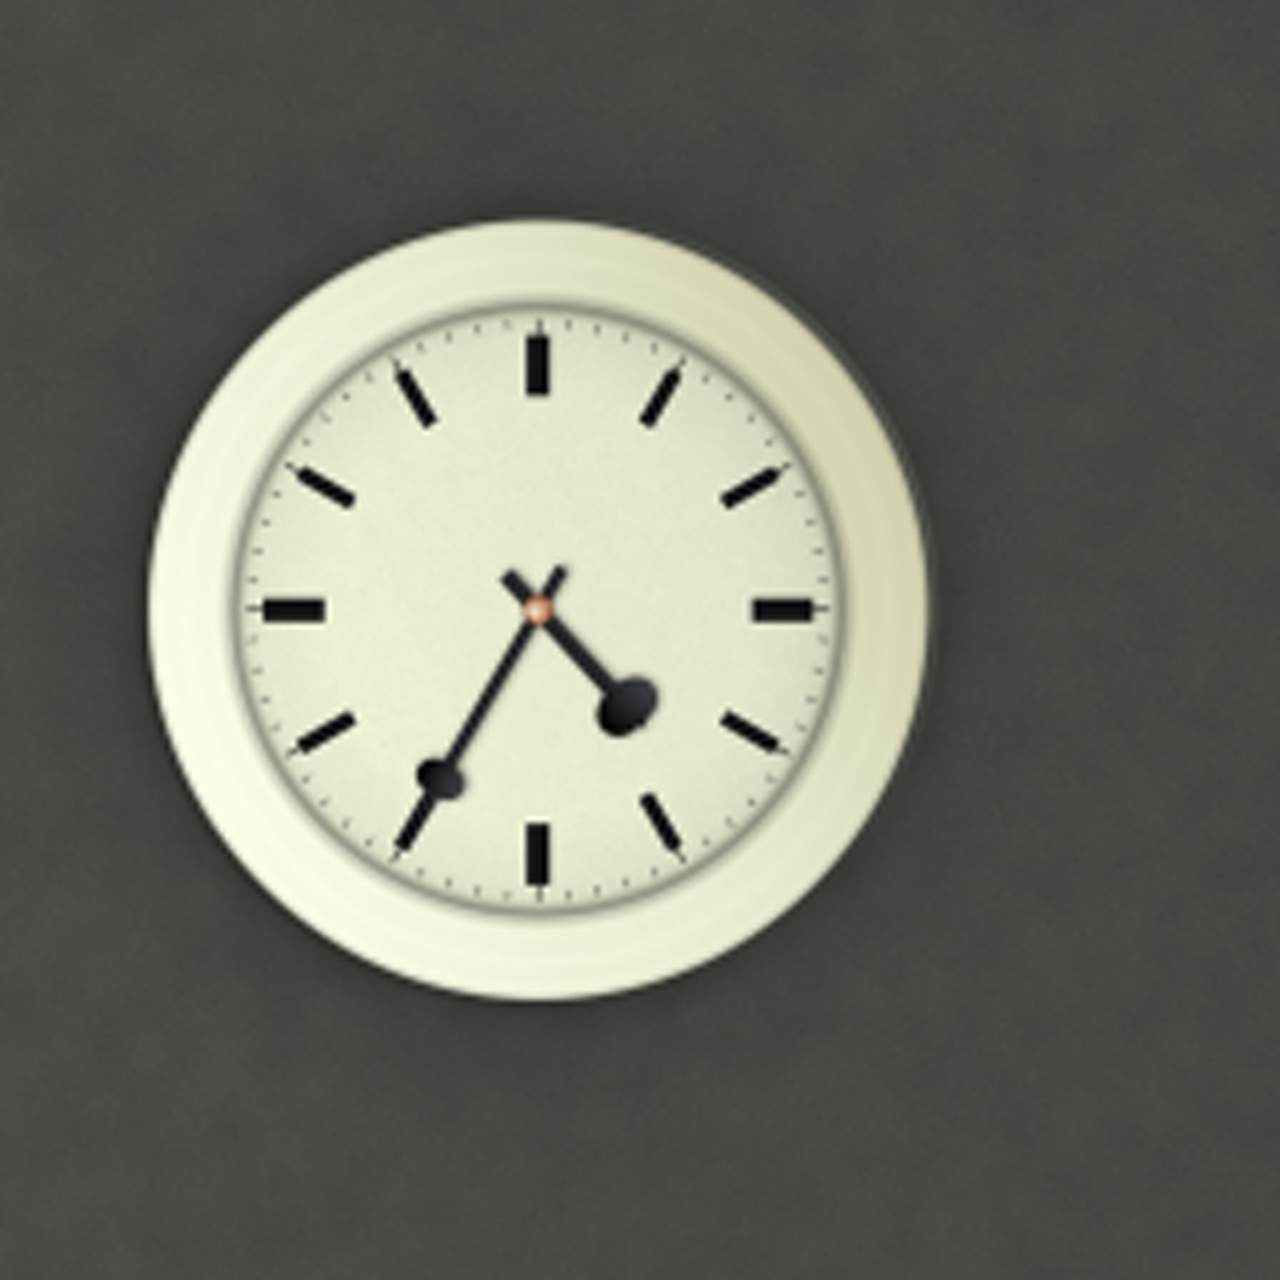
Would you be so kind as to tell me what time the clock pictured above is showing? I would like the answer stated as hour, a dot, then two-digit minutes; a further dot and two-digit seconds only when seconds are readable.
4.35
